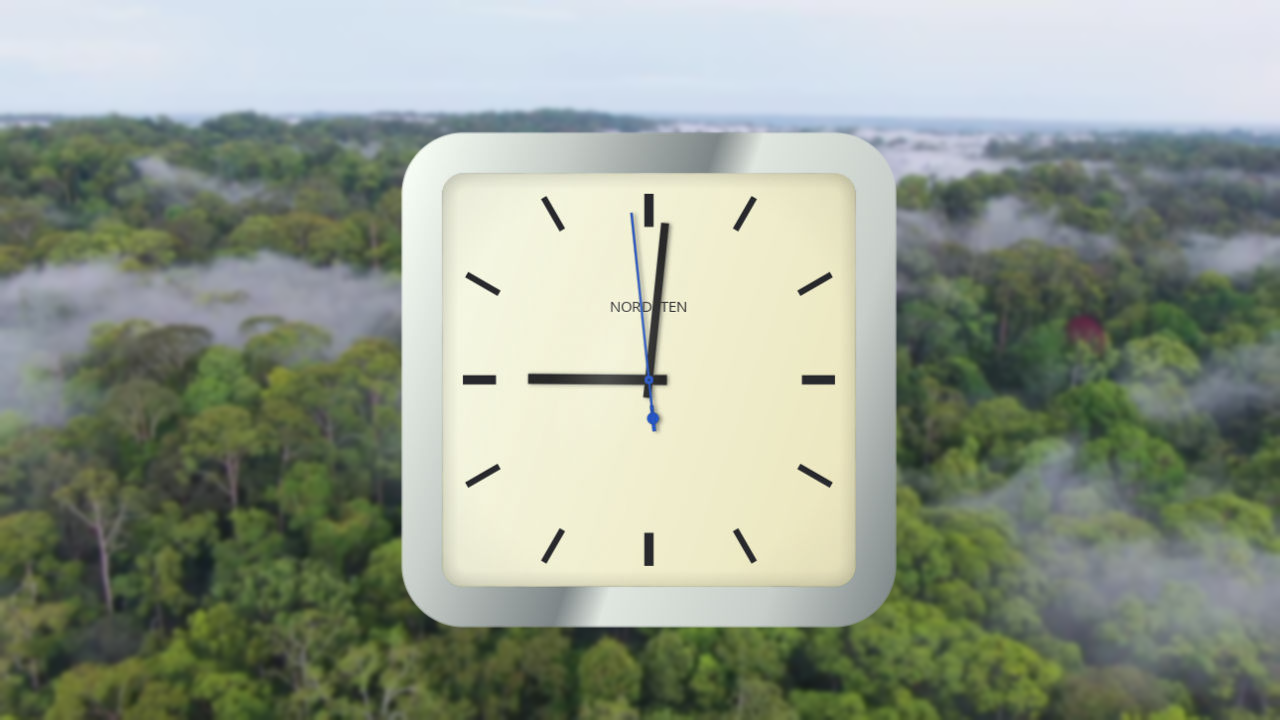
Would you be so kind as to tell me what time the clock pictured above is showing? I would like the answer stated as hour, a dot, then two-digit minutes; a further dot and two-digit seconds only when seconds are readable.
9.00.59
